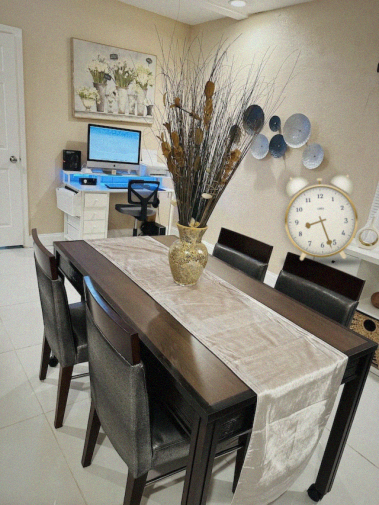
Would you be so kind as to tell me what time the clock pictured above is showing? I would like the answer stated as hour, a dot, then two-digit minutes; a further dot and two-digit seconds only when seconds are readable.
8.27
